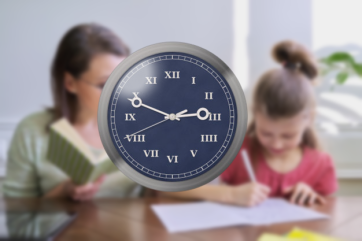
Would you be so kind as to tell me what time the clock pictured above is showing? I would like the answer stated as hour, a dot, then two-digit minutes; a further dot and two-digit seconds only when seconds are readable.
2.48.41
